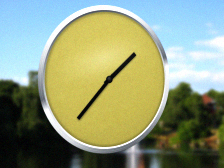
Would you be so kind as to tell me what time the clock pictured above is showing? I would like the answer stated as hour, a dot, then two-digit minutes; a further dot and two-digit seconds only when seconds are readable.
1.37
